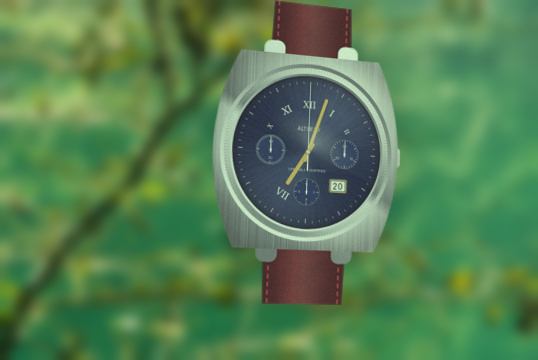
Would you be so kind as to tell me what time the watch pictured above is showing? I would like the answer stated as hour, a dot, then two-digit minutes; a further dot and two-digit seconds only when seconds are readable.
7.03
